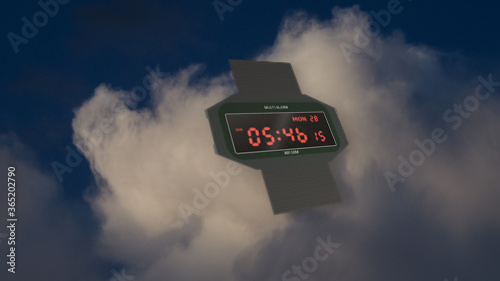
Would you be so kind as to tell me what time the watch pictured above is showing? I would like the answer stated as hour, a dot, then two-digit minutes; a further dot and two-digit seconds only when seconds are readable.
5.46.15
